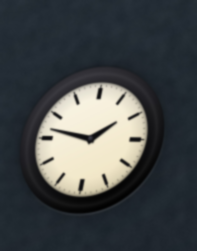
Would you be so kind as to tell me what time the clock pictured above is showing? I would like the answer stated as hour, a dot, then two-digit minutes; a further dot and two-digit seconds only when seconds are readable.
1.47
